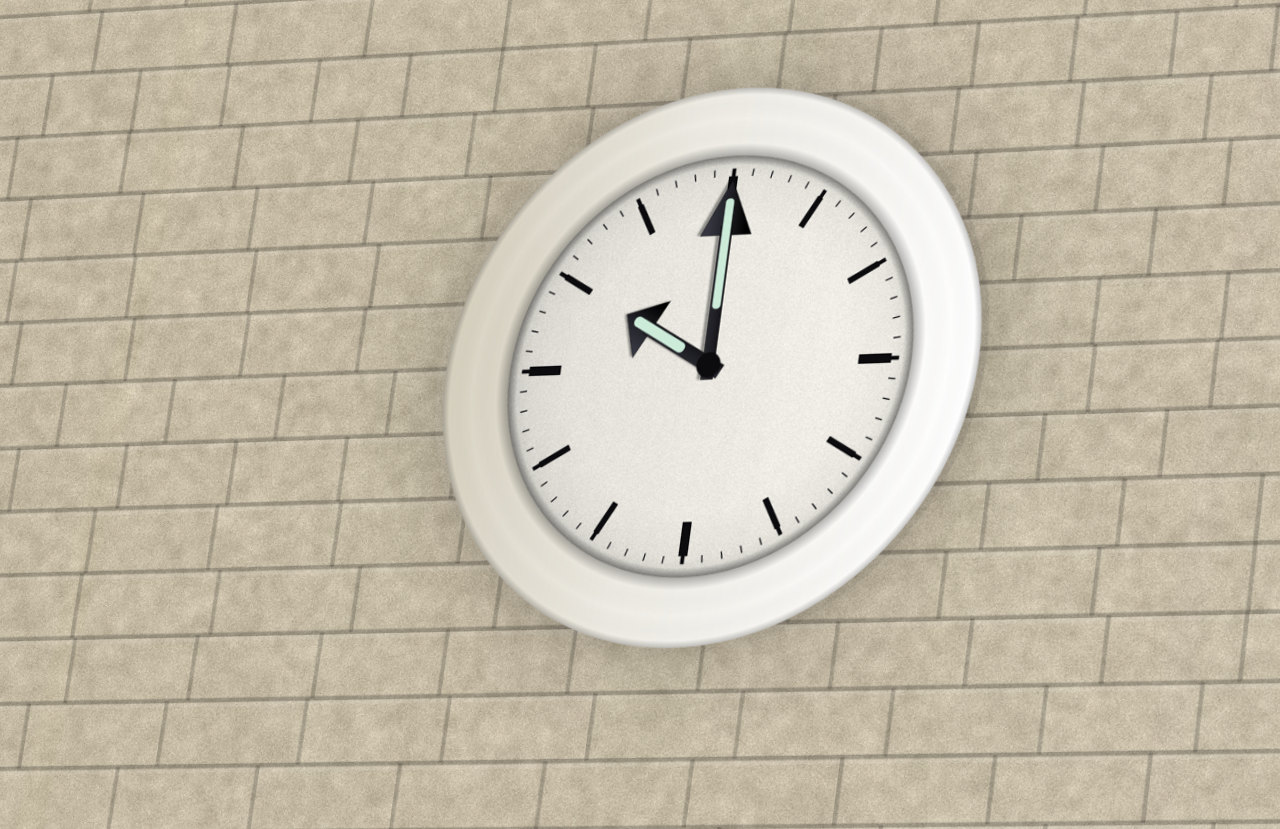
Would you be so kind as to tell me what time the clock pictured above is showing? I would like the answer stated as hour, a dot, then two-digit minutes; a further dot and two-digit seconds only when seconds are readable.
10.00
